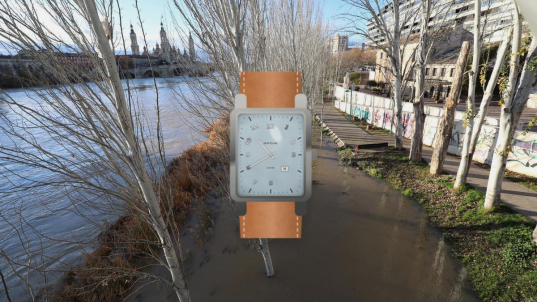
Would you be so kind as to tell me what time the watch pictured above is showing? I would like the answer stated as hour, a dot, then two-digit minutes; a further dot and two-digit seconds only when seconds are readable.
10.40
